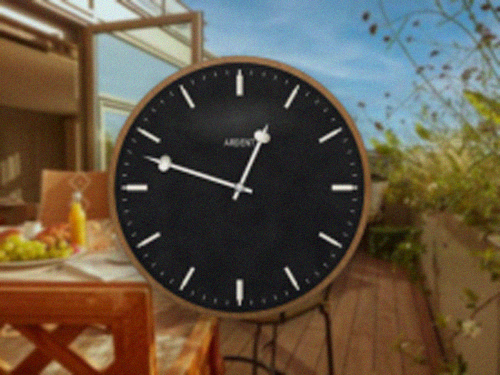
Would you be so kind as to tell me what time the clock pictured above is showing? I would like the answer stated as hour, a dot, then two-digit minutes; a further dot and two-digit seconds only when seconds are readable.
12.48
